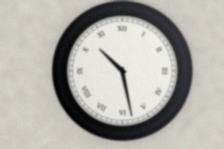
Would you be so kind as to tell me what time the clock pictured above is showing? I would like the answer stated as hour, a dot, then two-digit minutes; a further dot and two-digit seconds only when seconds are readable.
10.28
